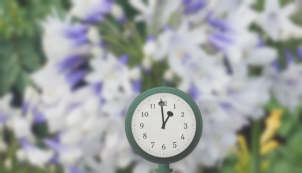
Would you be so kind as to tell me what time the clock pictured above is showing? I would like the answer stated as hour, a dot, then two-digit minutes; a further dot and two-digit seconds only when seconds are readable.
12.59
